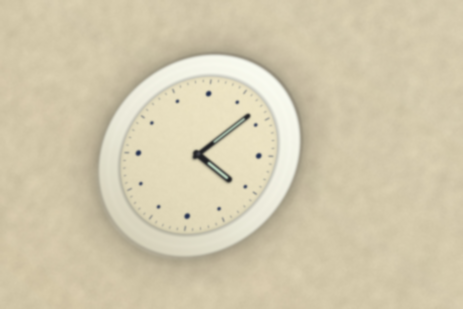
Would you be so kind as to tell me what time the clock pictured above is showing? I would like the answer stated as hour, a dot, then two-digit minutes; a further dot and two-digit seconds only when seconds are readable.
4.08
